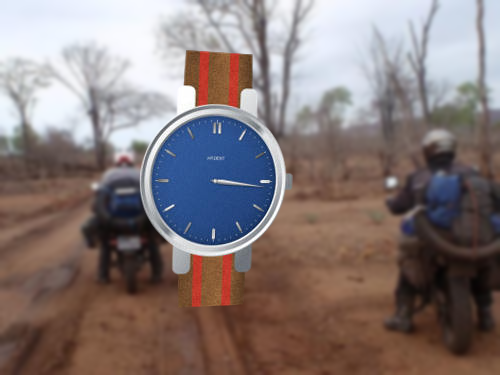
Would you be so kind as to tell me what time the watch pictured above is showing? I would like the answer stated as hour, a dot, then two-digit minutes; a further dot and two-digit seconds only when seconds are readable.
3.16
